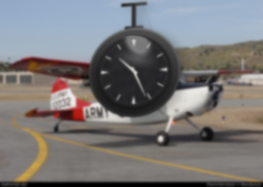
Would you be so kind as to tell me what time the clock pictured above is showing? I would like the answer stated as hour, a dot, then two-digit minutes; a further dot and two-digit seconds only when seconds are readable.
10.26
